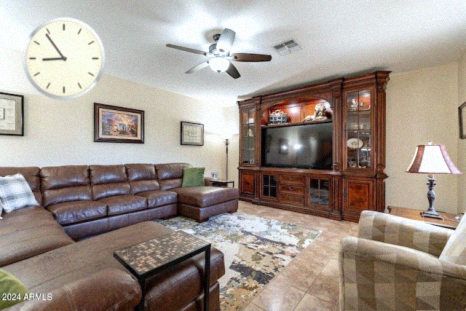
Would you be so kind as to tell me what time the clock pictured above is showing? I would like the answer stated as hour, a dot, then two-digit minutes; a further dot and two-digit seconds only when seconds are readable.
8.54
